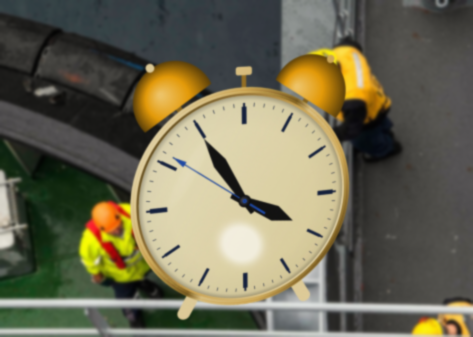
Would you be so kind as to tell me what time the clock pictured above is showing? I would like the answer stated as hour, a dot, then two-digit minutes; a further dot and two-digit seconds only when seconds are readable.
3.54.51
